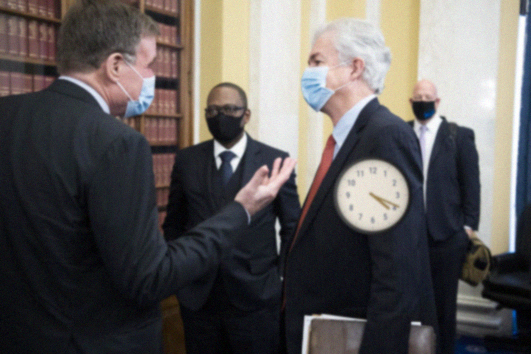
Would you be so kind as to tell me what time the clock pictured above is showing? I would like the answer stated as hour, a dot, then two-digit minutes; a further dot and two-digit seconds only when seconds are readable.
4.19
